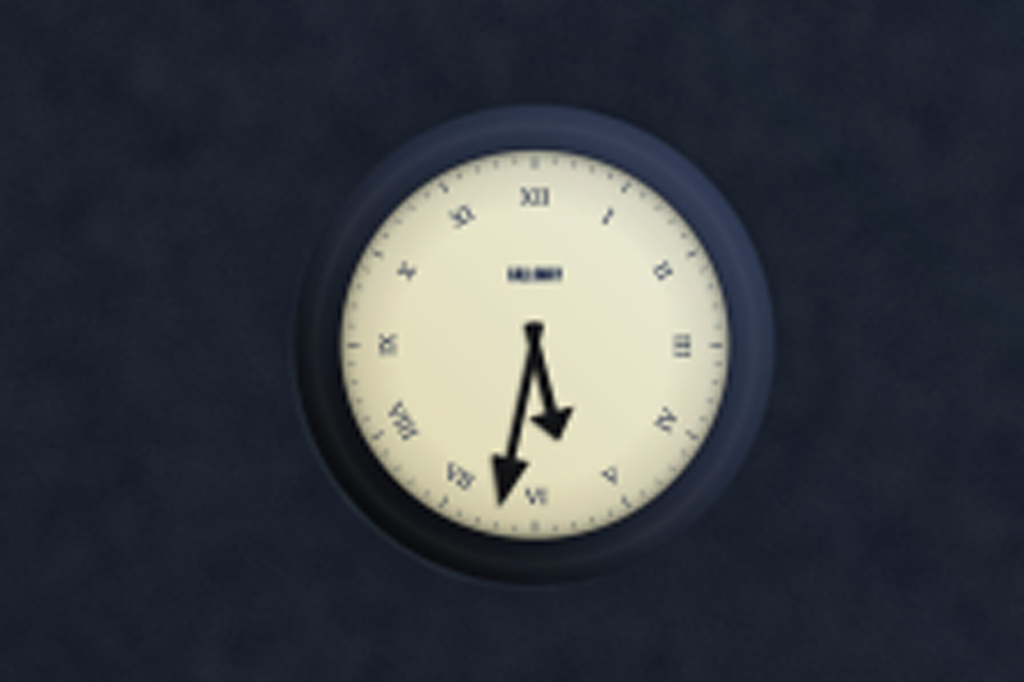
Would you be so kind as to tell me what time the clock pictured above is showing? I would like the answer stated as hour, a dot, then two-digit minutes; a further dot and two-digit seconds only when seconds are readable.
5.32
